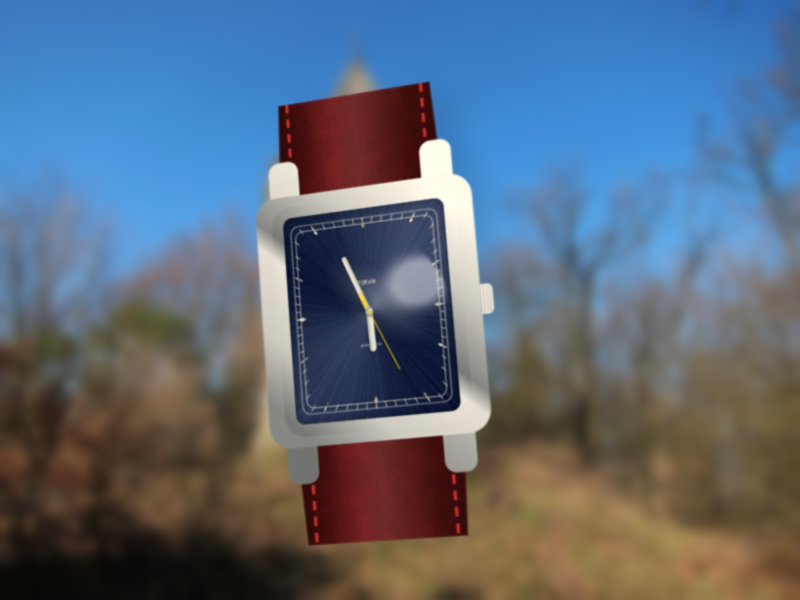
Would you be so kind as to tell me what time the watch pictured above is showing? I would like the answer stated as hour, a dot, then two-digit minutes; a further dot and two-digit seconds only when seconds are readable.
5.56.26
